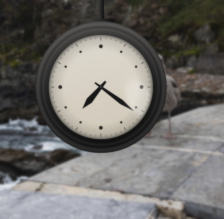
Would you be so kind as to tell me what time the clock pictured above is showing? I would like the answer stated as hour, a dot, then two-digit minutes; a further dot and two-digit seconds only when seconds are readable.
7.21
